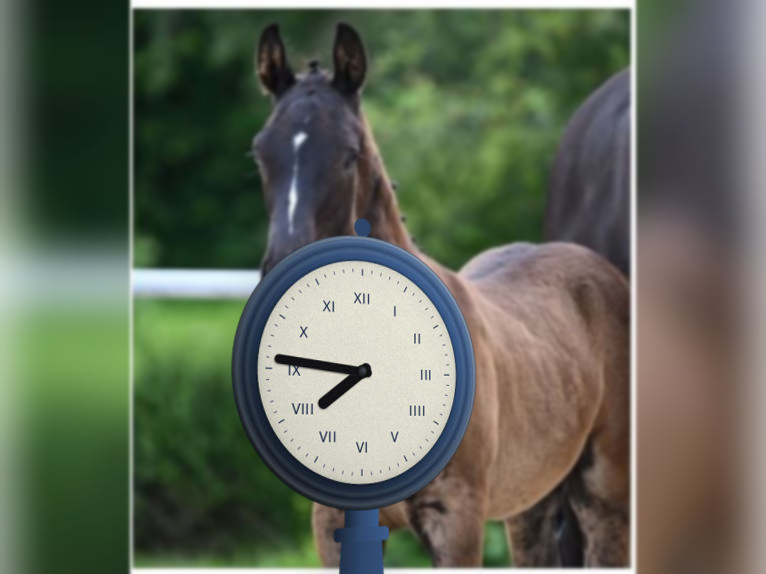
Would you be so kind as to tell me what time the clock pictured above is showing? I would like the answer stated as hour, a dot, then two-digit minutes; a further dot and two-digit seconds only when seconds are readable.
7.46
